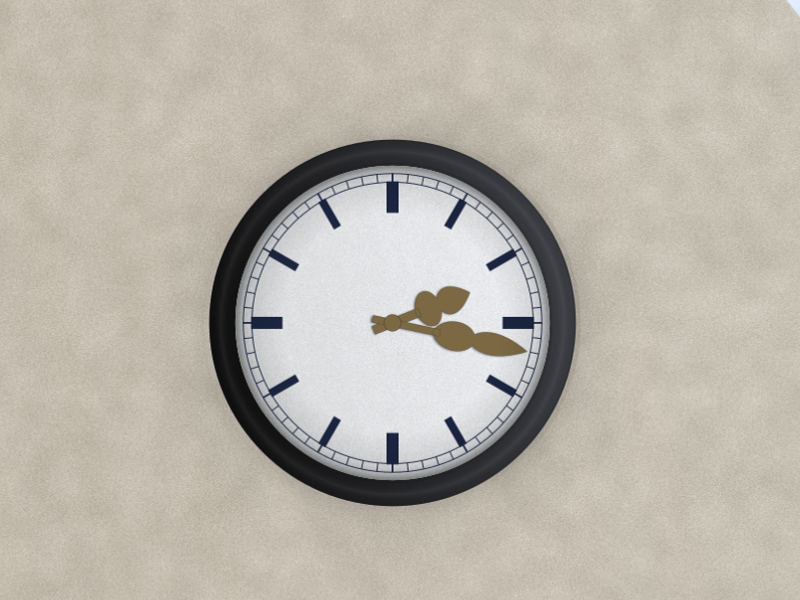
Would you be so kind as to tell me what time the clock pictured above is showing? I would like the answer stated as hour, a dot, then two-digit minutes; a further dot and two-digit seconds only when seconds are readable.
2.17
